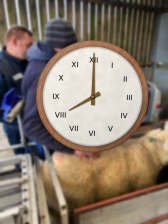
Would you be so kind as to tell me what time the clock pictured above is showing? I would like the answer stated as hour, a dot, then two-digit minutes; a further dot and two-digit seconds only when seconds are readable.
8.00
